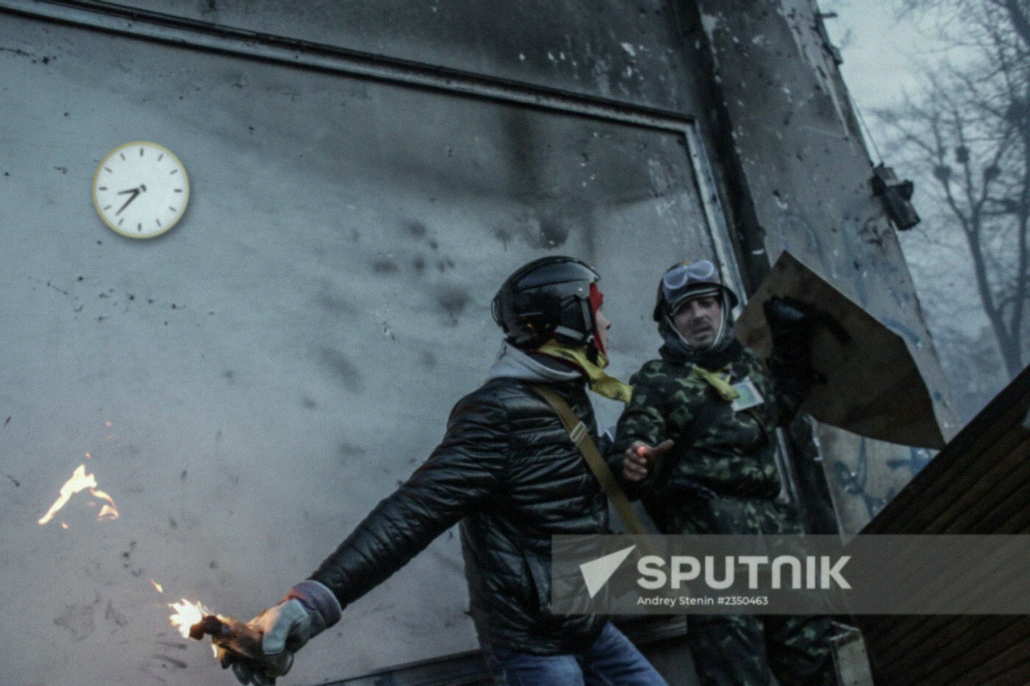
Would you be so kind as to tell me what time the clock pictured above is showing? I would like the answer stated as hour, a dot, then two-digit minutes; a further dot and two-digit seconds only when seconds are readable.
8.37
